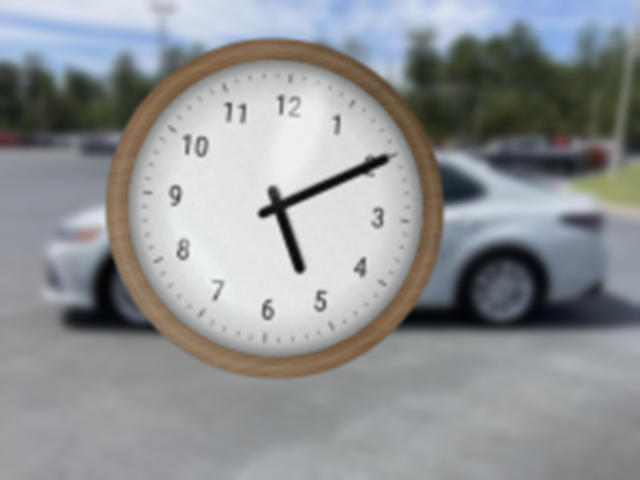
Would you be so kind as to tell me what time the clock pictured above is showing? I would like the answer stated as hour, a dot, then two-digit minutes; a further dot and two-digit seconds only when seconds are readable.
5.10
